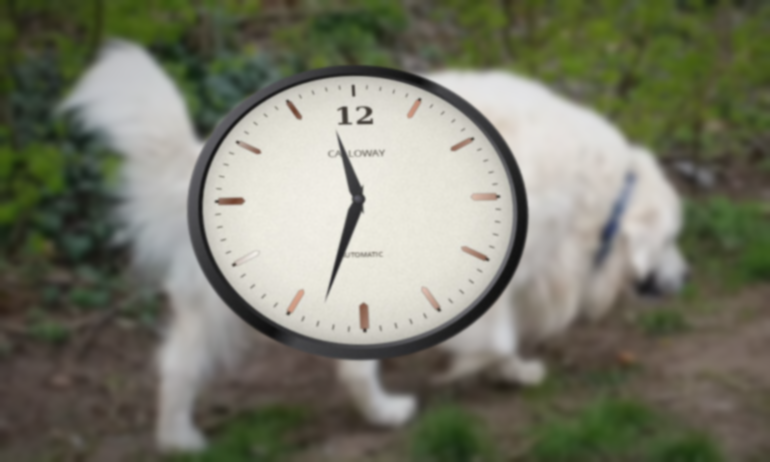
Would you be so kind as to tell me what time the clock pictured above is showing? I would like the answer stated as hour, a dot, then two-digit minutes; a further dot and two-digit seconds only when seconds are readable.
11.33
